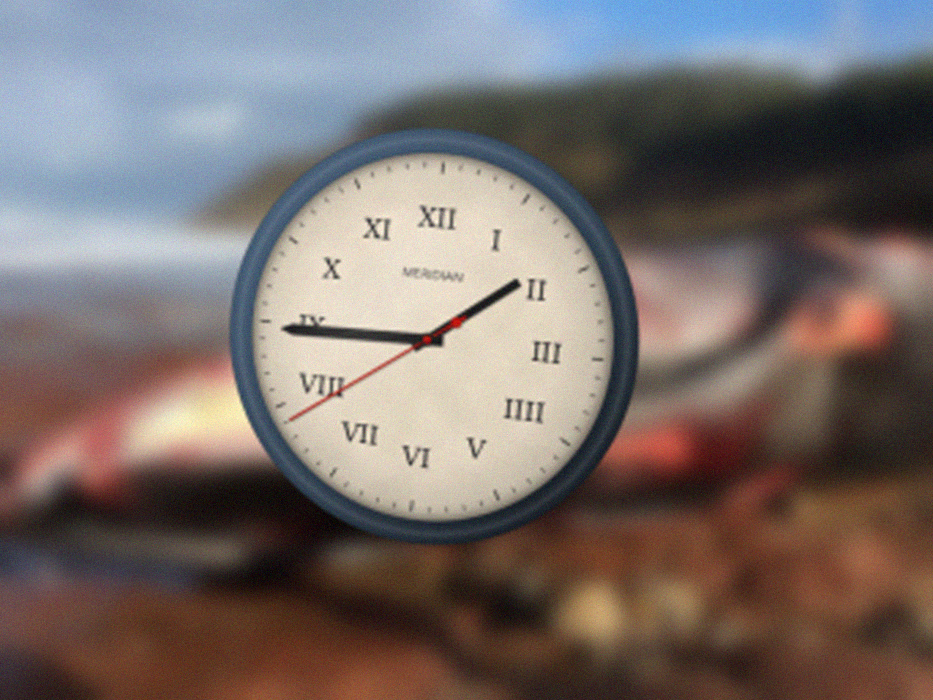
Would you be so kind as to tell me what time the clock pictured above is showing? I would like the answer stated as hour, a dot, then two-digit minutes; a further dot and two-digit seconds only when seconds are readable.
1.44.39
